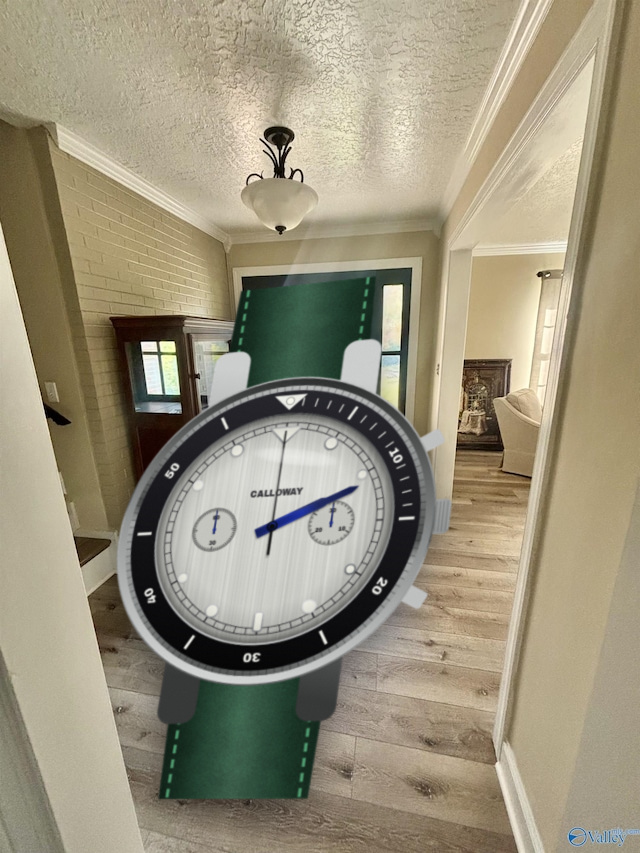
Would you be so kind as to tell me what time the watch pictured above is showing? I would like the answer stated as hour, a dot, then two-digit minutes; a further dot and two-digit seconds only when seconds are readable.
2.11
